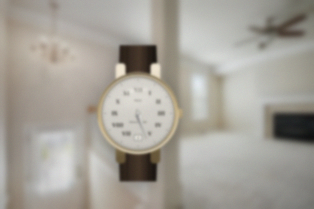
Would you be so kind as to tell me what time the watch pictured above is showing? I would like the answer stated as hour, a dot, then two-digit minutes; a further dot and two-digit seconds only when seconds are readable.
5.27
